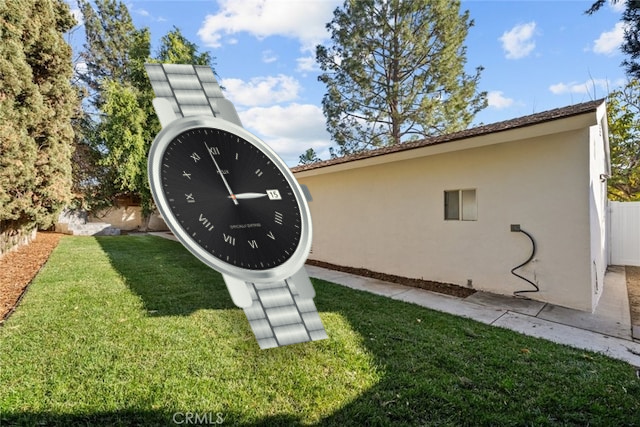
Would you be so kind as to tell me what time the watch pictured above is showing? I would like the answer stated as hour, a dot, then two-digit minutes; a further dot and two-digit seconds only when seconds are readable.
2.59
